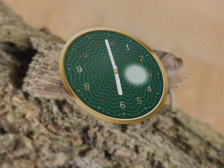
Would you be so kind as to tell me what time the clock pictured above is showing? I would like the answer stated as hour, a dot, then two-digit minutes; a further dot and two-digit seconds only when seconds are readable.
5.59
